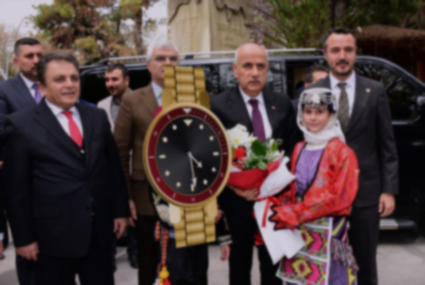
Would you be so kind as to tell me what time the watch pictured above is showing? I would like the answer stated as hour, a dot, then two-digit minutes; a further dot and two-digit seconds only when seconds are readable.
4.29
